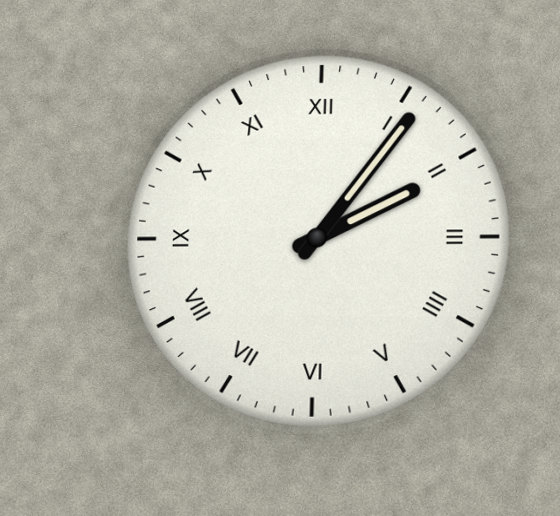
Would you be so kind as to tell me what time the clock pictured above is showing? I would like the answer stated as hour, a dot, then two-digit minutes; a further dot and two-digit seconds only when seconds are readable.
2.06
